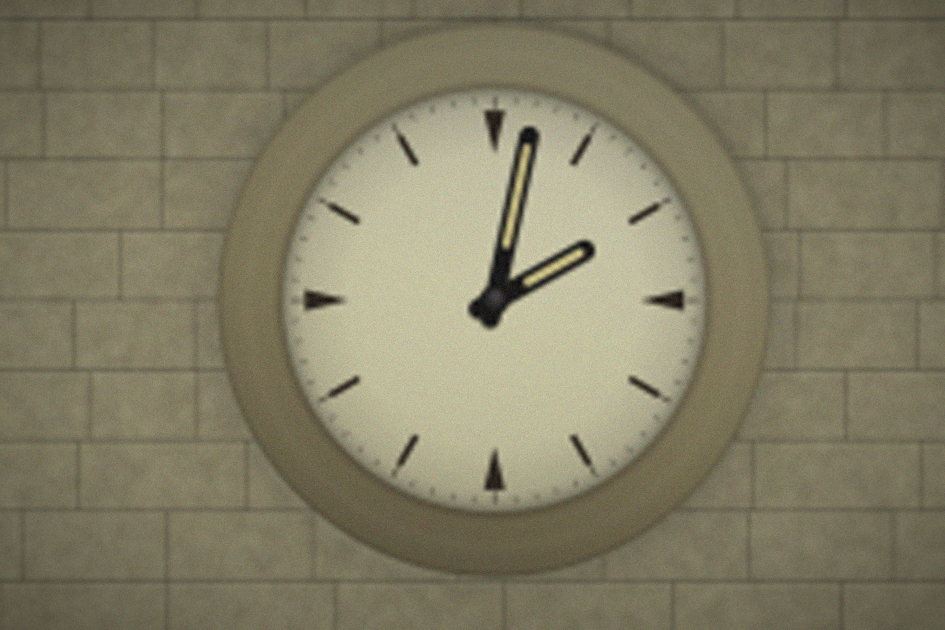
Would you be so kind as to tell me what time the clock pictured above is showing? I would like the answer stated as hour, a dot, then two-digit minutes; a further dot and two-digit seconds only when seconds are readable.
2.02
